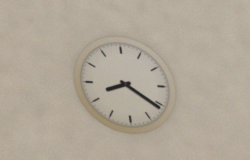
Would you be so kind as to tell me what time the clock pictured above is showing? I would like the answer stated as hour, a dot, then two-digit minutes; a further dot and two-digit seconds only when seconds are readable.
8.21
